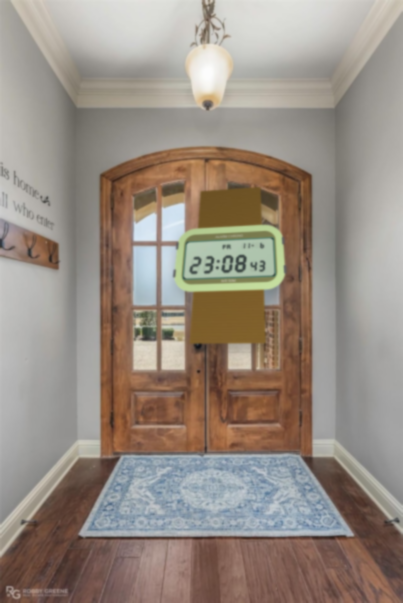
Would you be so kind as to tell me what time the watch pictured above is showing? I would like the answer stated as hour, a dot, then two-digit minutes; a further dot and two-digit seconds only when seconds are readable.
23.08.43
